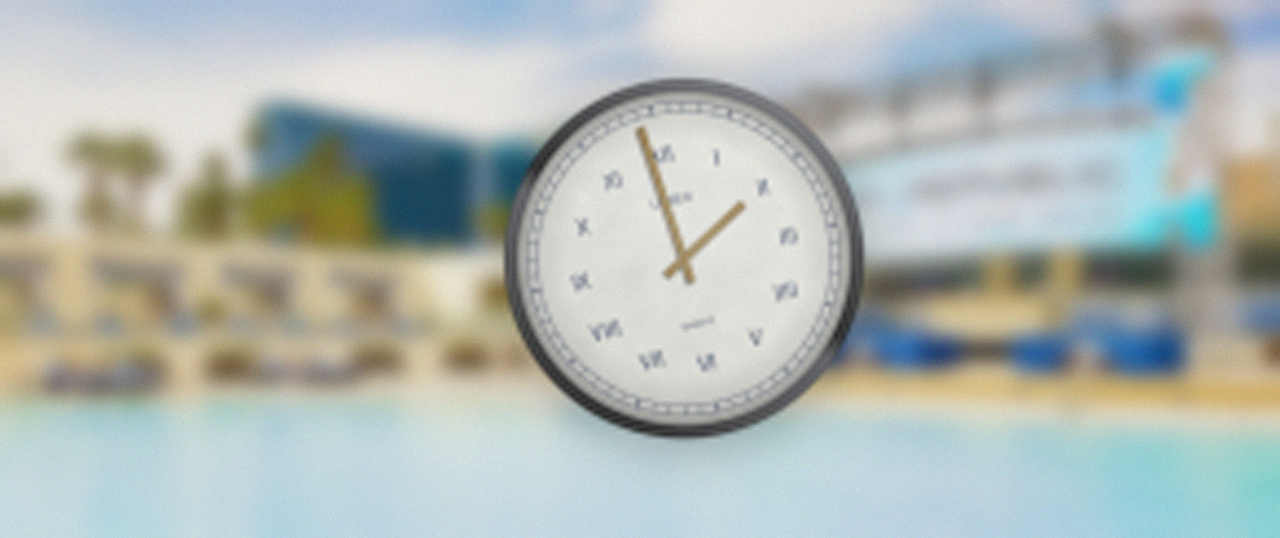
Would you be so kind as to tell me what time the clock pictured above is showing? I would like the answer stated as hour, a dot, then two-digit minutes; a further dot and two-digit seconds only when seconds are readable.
1.59
